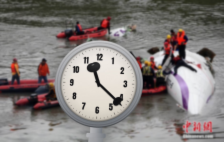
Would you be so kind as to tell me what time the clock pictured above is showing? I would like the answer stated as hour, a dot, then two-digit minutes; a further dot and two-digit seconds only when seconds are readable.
11.22
